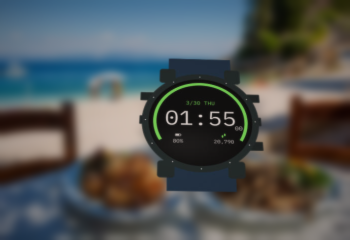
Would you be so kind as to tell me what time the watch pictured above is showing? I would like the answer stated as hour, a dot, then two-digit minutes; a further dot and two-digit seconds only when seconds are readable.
1.55
